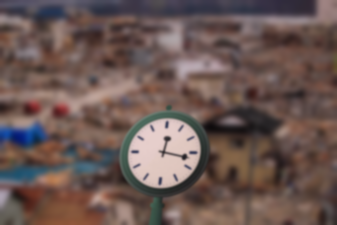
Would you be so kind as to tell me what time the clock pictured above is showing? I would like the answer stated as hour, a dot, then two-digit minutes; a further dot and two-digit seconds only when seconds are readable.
12.17
